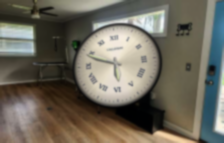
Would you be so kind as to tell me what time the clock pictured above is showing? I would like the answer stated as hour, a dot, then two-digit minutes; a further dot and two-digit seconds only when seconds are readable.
5.49
